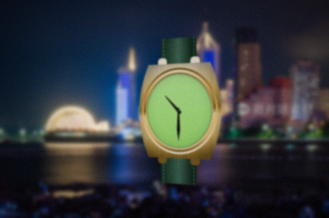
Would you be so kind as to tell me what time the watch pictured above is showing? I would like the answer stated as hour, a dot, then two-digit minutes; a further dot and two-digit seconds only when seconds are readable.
10.30
